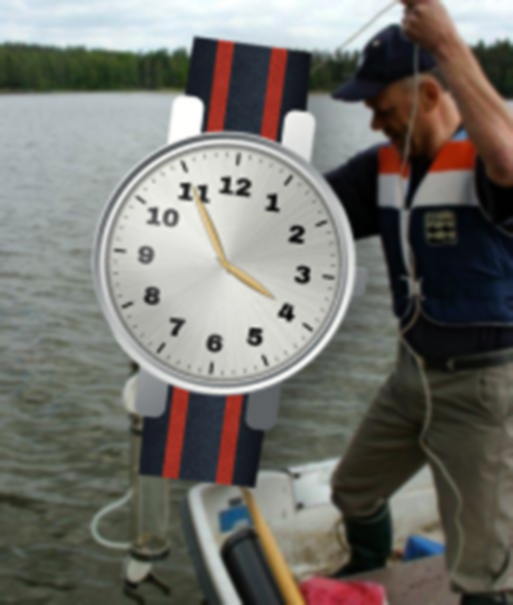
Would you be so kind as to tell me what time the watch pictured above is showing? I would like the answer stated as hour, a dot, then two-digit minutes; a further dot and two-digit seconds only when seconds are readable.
3.55
